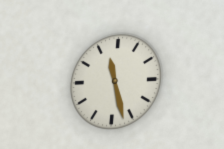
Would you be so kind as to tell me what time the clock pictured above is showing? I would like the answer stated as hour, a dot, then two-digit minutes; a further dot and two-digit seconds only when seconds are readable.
11.27
